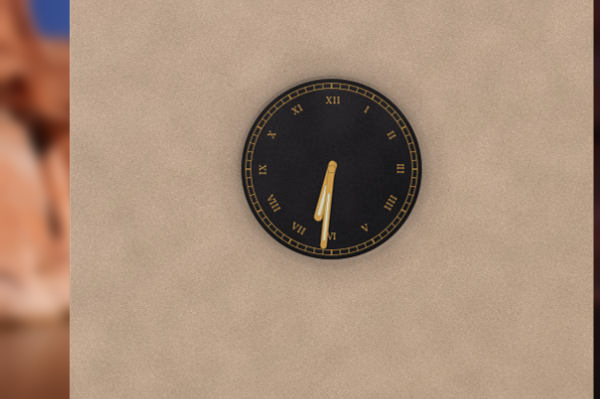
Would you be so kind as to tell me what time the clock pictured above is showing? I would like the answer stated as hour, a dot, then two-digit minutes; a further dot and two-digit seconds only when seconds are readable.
6.31
